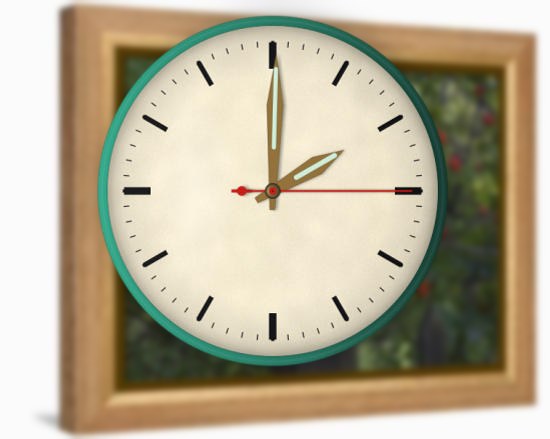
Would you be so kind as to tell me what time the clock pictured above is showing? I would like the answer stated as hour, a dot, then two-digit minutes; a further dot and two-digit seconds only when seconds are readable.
2.00.15
